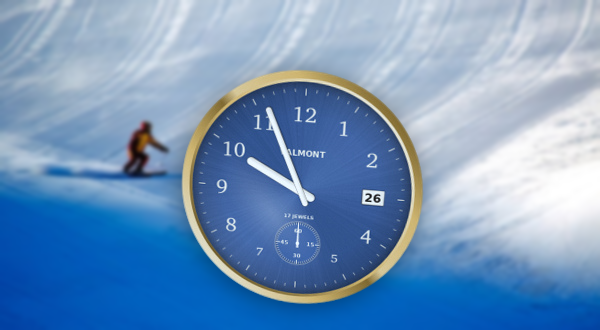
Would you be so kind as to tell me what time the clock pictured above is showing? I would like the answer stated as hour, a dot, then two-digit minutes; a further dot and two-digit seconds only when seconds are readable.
9.56
